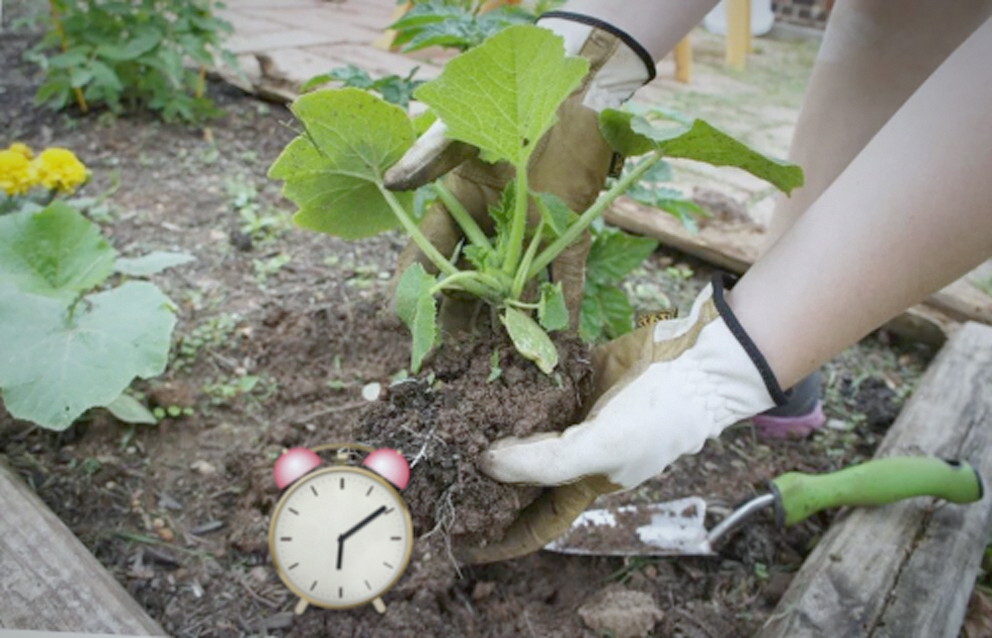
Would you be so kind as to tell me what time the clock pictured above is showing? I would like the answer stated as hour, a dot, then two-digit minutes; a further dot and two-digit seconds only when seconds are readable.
6.09
